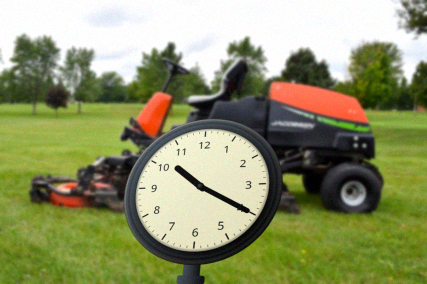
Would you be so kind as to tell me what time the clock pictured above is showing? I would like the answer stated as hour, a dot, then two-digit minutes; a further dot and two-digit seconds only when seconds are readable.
10.20
